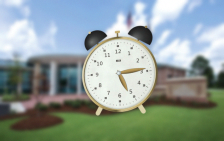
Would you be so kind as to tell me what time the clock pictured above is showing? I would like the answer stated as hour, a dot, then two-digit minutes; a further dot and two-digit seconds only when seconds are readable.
5.14
